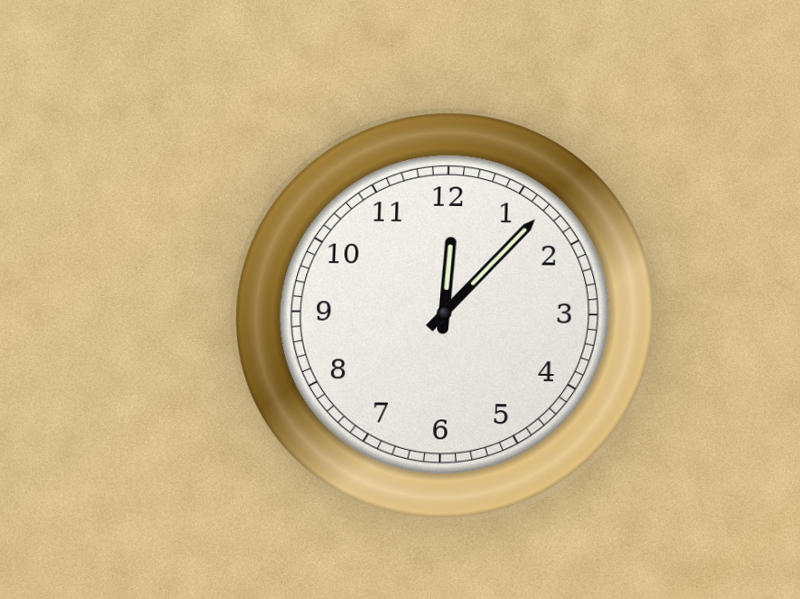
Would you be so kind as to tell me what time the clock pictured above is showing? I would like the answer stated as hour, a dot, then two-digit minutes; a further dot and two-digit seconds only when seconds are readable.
12.07
